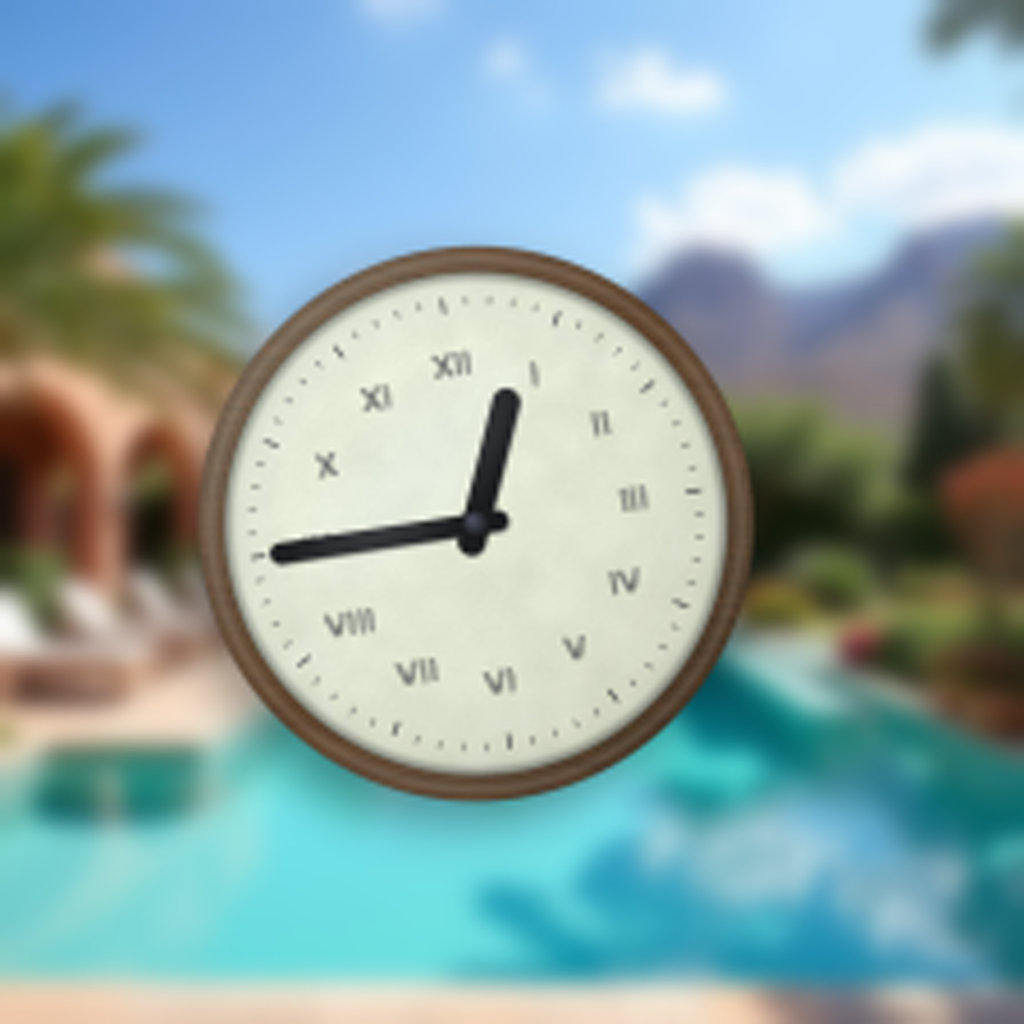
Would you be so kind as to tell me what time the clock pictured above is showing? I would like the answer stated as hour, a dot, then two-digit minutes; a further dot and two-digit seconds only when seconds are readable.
12.45
